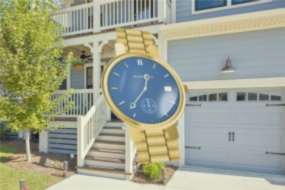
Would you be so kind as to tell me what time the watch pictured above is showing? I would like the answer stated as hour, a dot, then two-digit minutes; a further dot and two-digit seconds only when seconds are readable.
12.37
